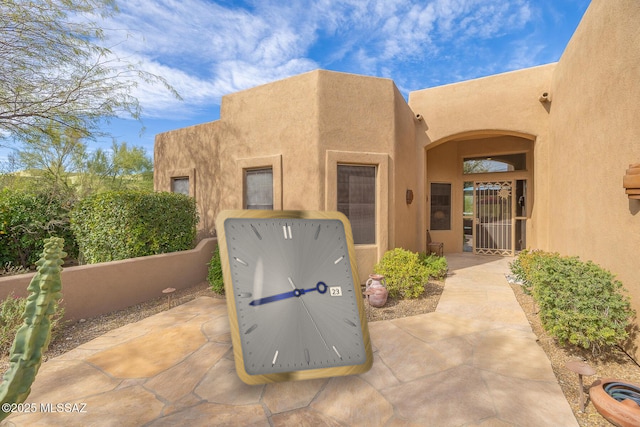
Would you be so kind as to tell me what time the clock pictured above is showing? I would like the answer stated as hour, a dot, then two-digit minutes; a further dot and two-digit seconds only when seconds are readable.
2.43.26
